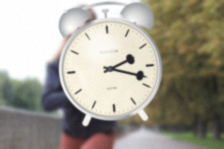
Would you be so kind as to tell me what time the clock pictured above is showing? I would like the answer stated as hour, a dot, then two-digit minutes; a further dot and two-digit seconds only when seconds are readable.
2.18
